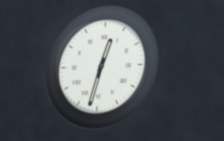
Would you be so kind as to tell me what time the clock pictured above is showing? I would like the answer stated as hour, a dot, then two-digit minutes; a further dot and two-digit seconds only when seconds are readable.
12.32
